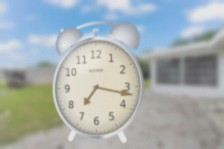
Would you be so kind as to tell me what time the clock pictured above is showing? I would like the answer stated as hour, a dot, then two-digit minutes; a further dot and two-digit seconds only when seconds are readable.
7.17
